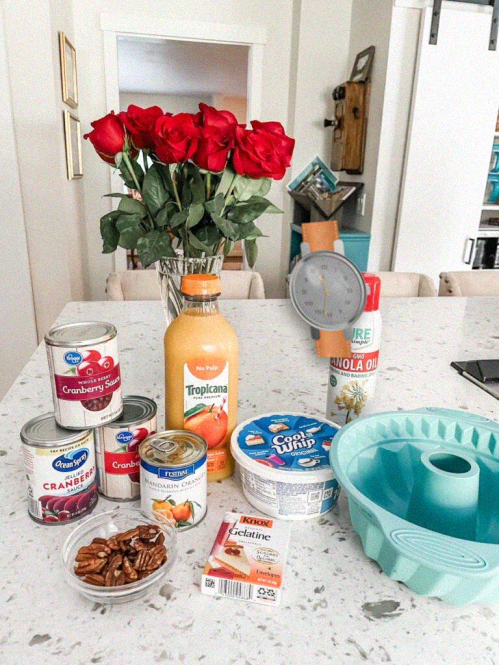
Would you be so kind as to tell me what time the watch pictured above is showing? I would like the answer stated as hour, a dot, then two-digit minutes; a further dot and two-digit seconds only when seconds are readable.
11.32
